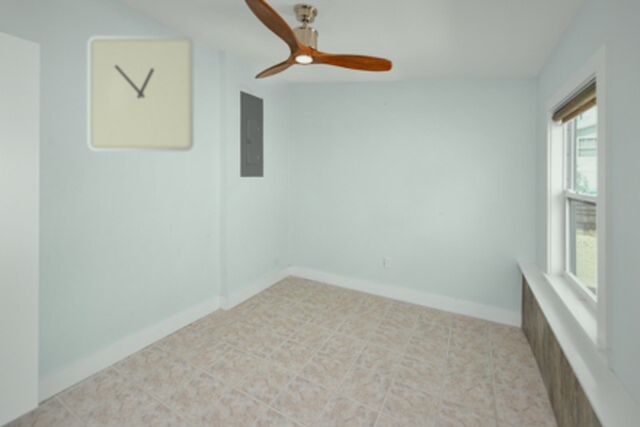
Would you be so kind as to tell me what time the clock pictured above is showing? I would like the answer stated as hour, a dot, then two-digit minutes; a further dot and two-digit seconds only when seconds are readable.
12.53
